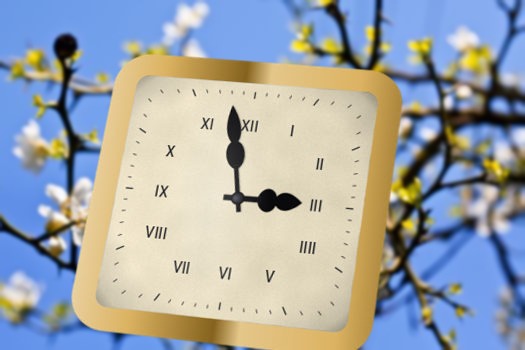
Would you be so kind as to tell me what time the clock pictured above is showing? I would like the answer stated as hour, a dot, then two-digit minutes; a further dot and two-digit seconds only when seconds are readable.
2.58
